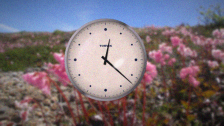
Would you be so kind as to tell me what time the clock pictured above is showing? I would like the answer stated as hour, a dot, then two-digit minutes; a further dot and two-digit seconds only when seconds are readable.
12.22
